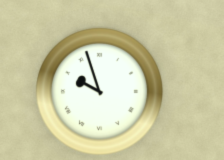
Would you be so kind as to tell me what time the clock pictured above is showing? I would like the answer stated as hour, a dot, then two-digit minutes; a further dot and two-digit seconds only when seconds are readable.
9.57
